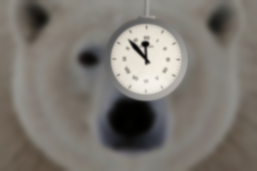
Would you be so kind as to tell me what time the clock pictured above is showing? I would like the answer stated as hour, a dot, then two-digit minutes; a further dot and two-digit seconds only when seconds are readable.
11.53
